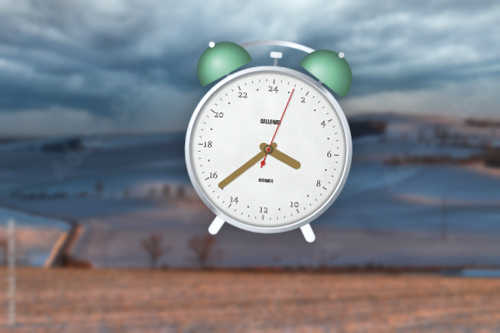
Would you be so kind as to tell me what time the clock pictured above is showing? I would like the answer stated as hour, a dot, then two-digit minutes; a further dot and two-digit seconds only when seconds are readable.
7.38.03
